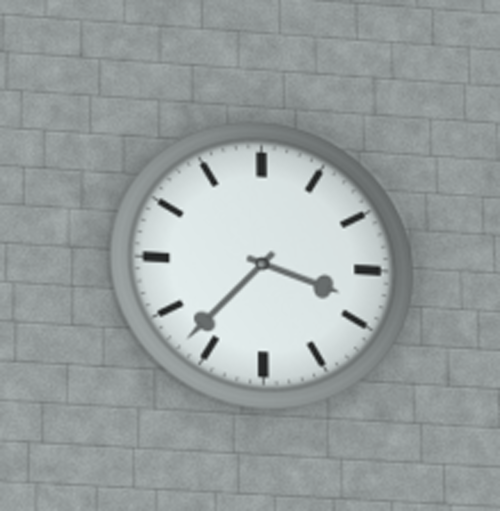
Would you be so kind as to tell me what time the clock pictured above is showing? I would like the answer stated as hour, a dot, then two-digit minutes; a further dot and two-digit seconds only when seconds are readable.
3.37
